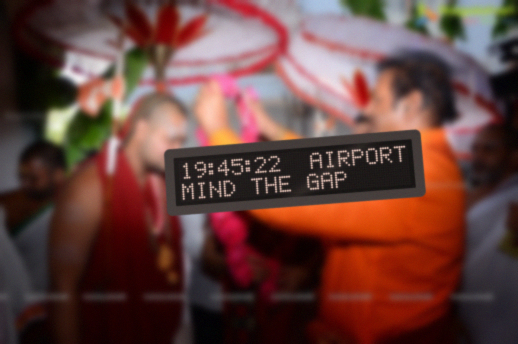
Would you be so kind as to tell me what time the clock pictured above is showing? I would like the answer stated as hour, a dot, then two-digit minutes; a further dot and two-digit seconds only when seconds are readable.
19.45.22
